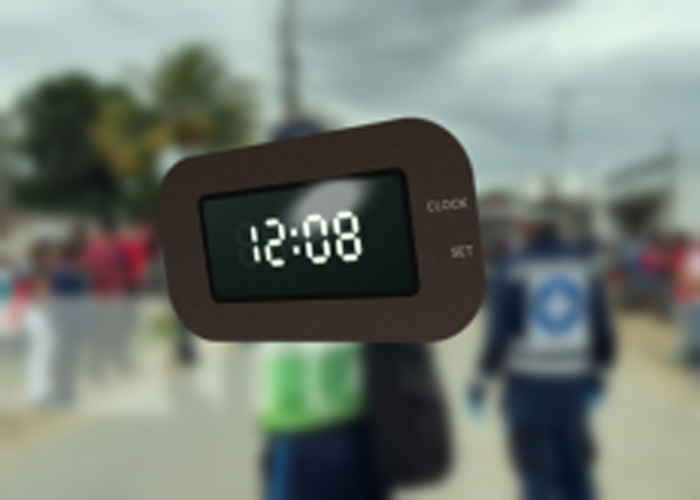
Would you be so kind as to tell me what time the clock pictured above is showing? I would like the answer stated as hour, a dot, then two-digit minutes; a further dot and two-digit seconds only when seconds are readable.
12.08
